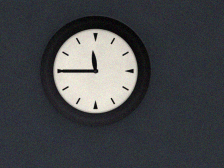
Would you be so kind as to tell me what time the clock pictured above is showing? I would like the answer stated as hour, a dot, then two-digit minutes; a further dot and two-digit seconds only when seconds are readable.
11.45
